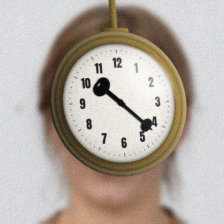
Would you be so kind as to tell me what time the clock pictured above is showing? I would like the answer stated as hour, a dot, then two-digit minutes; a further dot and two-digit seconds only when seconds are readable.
10.22
